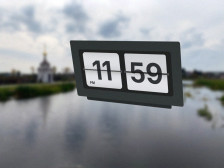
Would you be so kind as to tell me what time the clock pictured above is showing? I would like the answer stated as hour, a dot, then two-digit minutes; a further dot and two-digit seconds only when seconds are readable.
11.59
